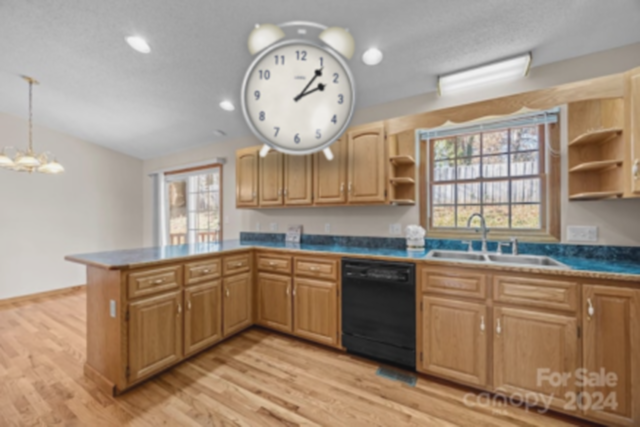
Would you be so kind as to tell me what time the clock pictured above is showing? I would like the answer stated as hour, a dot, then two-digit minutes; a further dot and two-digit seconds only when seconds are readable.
2.06
